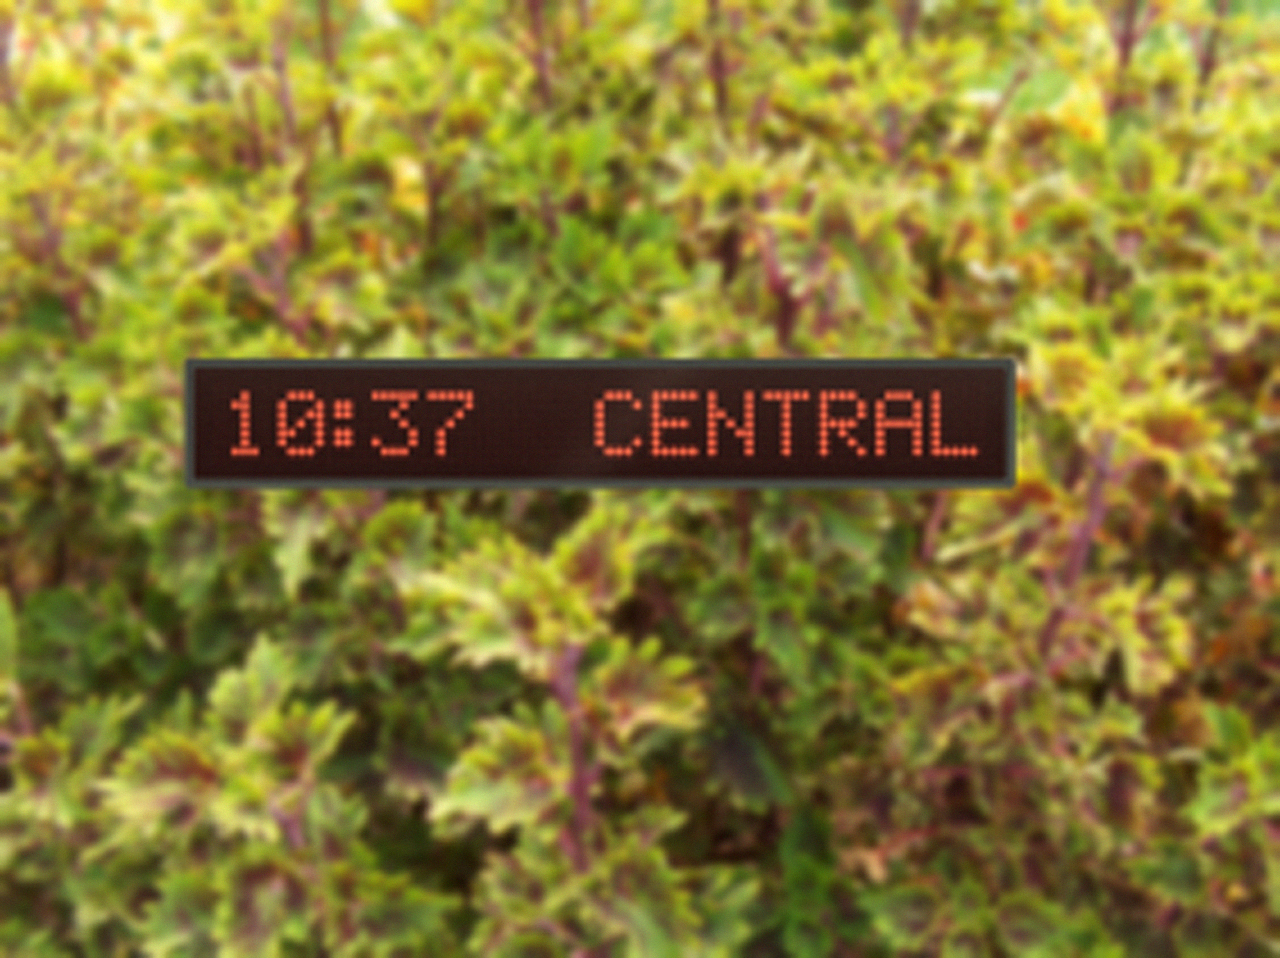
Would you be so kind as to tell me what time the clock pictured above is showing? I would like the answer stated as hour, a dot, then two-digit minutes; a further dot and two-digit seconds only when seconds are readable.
10.37
